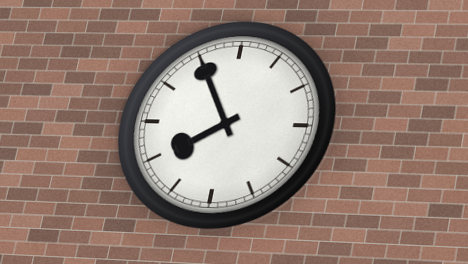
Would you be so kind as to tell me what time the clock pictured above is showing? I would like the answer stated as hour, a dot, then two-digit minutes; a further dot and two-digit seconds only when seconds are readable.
7.55
